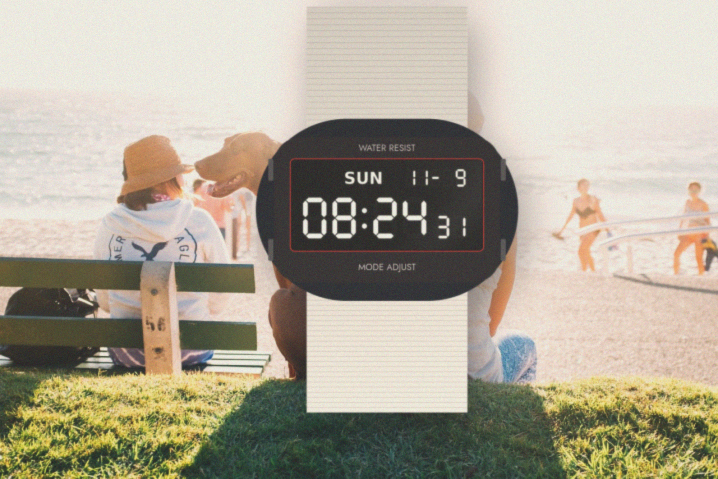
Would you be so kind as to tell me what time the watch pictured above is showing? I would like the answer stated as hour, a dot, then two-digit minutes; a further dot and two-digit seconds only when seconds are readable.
8.24.31
